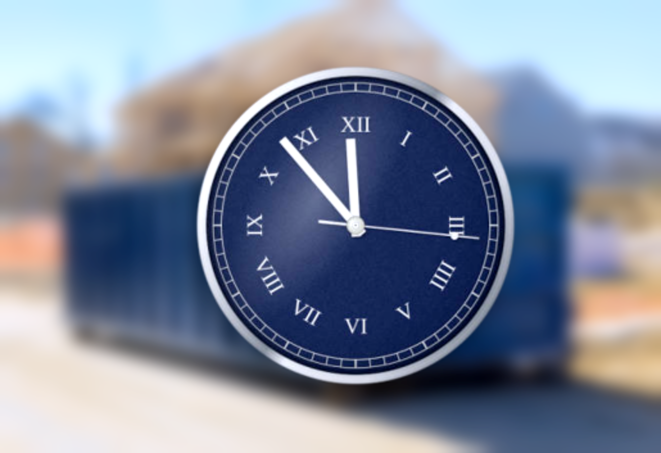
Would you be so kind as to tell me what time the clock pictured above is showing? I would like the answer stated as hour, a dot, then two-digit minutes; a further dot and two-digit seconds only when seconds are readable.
11.53.16
